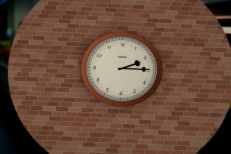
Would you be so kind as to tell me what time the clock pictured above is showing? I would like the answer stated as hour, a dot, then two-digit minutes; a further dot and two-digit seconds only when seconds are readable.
2.15
